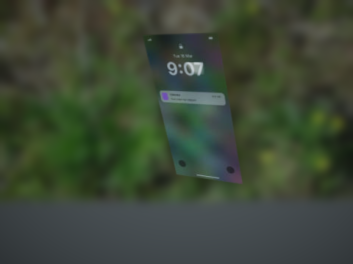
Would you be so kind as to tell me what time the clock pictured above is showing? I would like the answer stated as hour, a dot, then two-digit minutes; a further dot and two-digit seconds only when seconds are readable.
9.07
